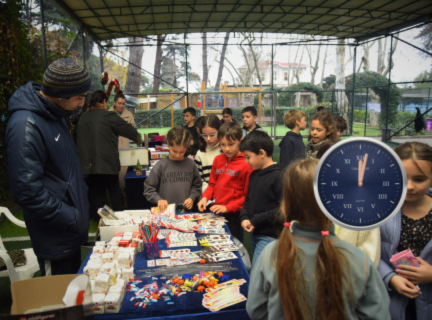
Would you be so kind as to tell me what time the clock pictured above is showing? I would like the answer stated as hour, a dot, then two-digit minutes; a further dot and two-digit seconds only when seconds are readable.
12.02
